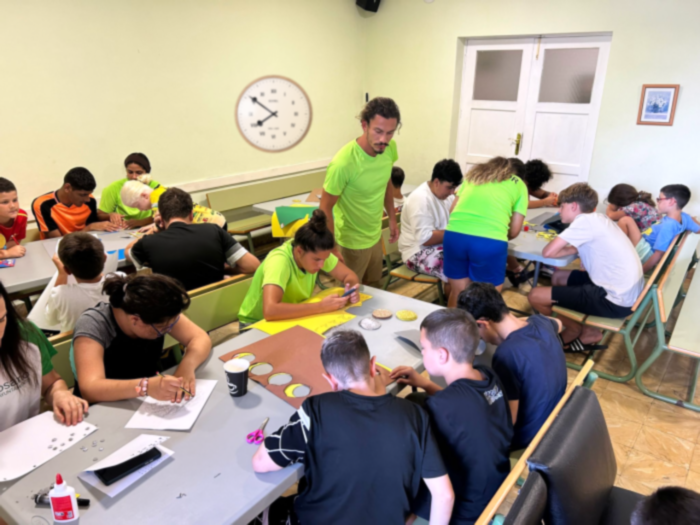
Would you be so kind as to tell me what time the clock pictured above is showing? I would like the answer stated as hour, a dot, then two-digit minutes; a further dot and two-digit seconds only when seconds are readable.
7.51
